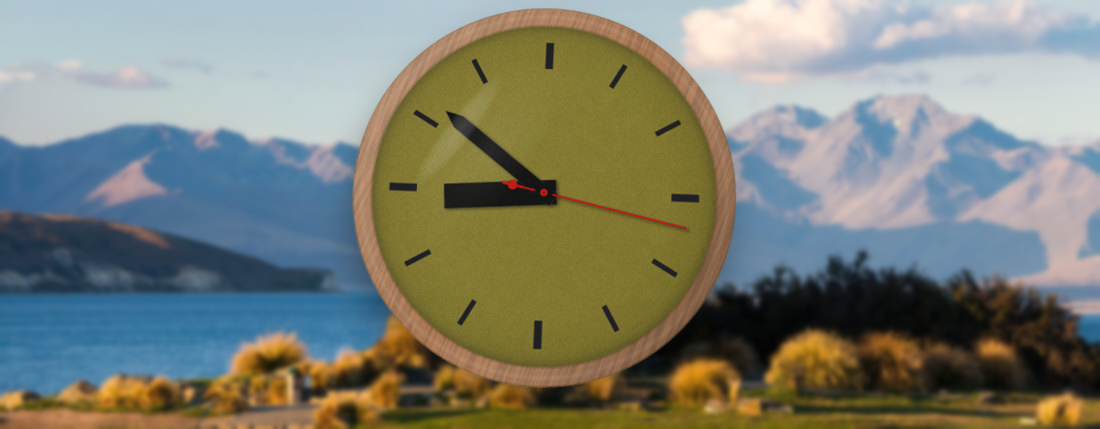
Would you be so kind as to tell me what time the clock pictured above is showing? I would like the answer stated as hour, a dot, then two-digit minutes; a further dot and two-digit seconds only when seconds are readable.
8.51.17
